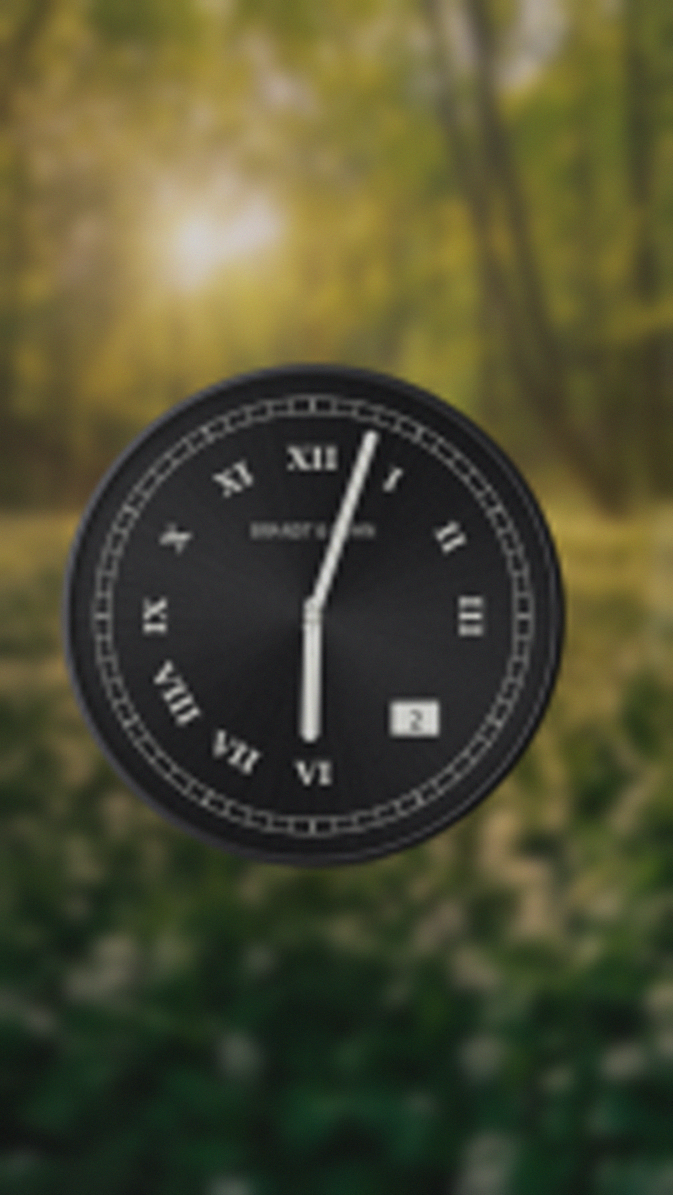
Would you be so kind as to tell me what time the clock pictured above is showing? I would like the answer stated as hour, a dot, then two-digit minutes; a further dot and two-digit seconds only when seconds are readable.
6.03
